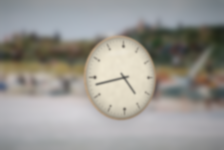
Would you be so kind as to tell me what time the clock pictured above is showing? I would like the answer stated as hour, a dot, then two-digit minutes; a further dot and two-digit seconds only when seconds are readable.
4.43
